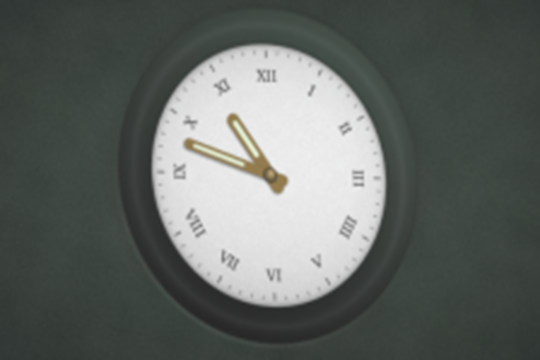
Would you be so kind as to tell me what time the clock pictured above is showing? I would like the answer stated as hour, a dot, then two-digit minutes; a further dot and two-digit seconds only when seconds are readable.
10.48
